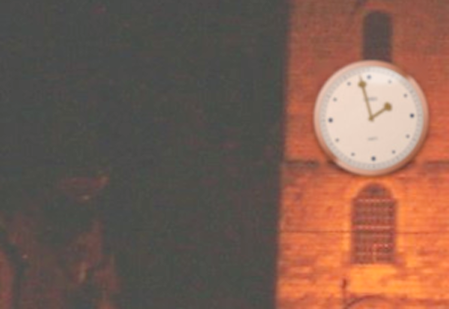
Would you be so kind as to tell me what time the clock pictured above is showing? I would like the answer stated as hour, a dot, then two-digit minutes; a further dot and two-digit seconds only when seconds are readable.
1.58
